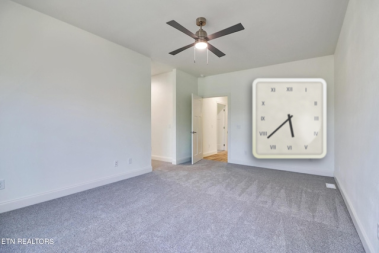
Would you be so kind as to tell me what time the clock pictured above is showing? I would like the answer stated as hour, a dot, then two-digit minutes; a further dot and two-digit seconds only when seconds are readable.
5.38
